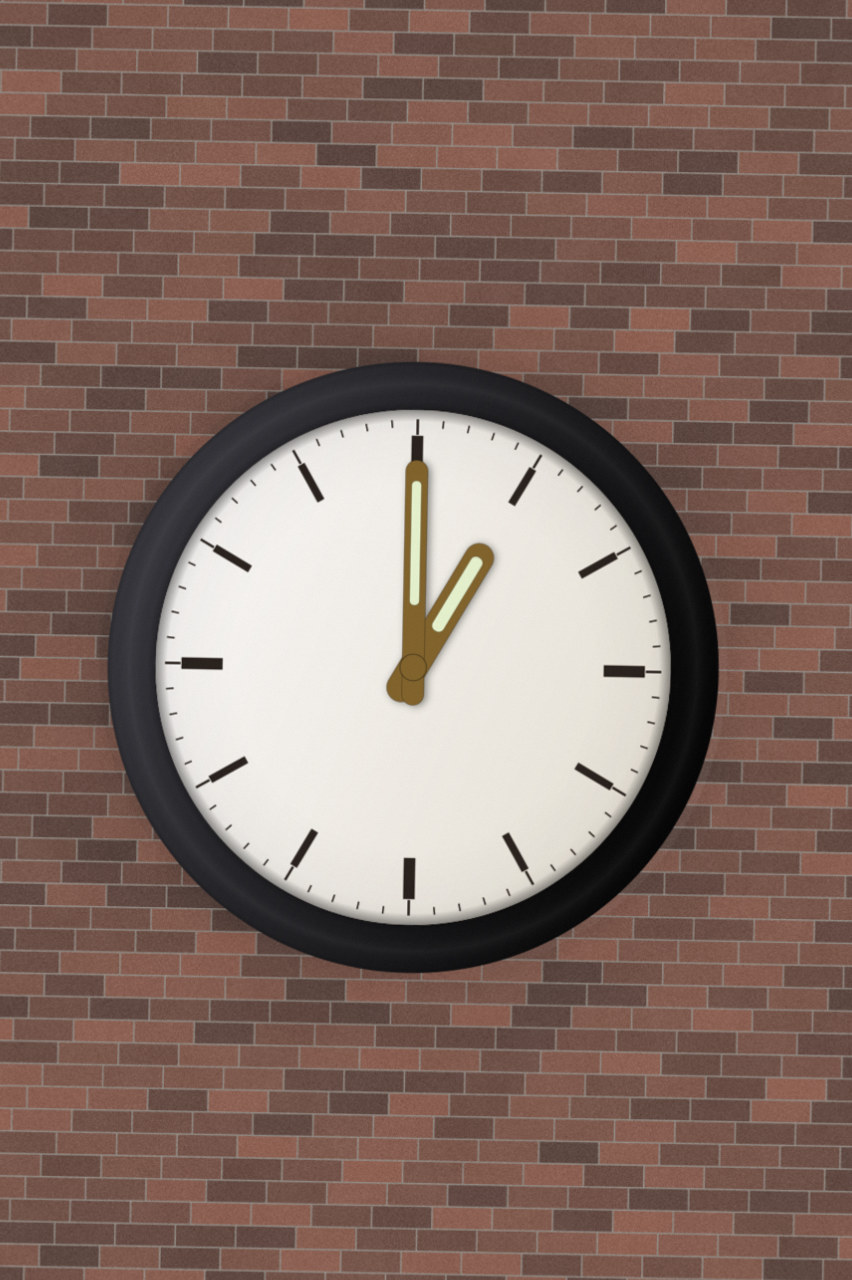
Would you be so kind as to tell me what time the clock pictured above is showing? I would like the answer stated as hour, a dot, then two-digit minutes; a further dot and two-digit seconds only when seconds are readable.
1.00
